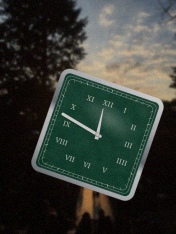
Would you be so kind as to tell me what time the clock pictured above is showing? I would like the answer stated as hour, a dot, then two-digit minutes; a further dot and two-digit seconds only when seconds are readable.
11.47
